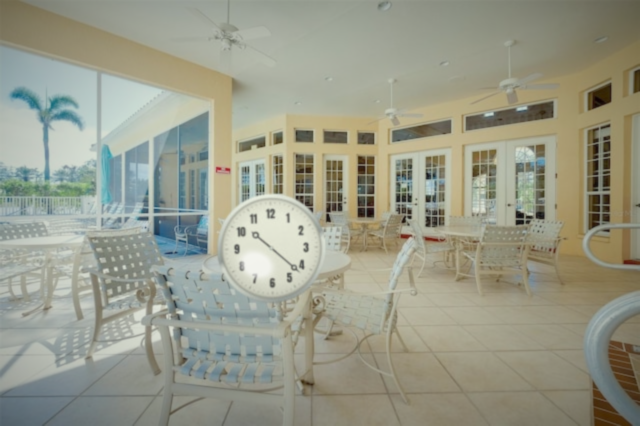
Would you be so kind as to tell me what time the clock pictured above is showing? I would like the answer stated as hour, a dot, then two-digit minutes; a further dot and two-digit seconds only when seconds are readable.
10.22
